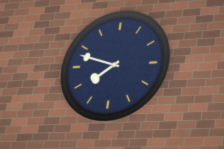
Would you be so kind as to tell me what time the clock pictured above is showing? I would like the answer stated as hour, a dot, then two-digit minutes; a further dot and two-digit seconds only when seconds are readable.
7.48
